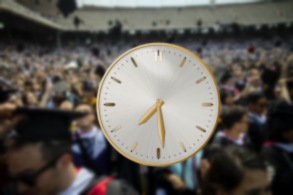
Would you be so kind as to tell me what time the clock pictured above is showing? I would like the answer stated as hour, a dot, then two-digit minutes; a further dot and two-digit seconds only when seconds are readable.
7.29
